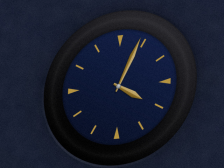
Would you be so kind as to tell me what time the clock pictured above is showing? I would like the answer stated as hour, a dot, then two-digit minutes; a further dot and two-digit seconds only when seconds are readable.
4.04
